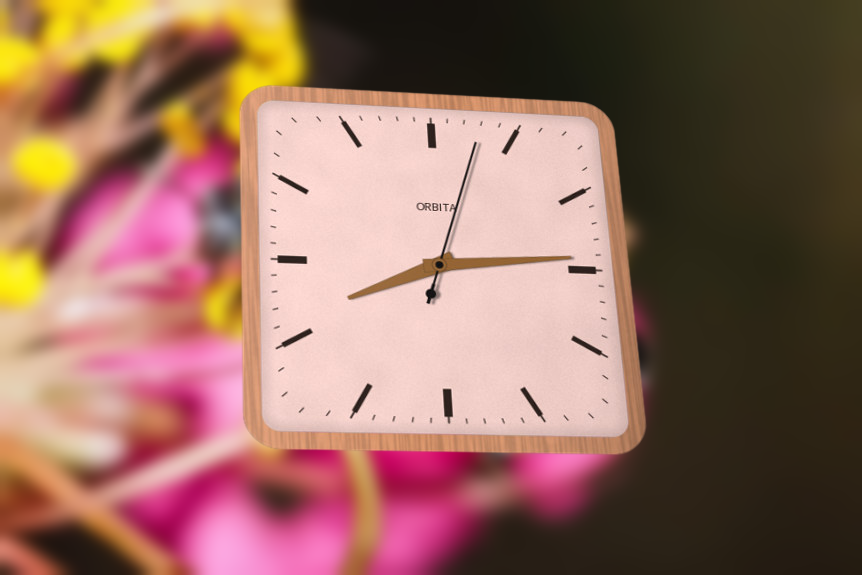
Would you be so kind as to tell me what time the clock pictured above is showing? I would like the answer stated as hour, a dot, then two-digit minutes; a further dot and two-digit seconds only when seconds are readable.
8.14.03
